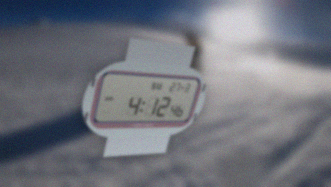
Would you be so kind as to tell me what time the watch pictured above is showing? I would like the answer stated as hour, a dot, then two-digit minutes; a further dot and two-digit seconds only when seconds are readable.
4.12.46
